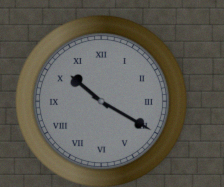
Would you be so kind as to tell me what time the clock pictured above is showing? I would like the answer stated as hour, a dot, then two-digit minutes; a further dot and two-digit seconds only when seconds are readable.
10.20
